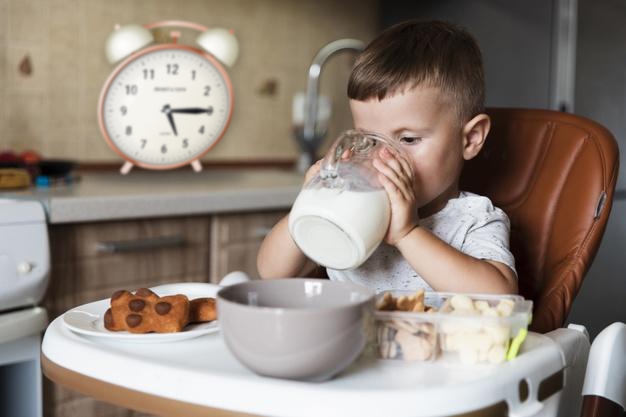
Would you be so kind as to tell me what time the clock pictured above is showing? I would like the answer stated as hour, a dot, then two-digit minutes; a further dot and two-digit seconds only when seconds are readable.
5.15
